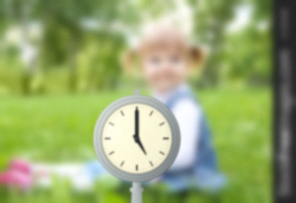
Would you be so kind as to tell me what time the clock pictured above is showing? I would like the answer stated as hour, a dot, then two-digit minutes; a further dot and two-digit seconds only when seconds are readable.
5.00
